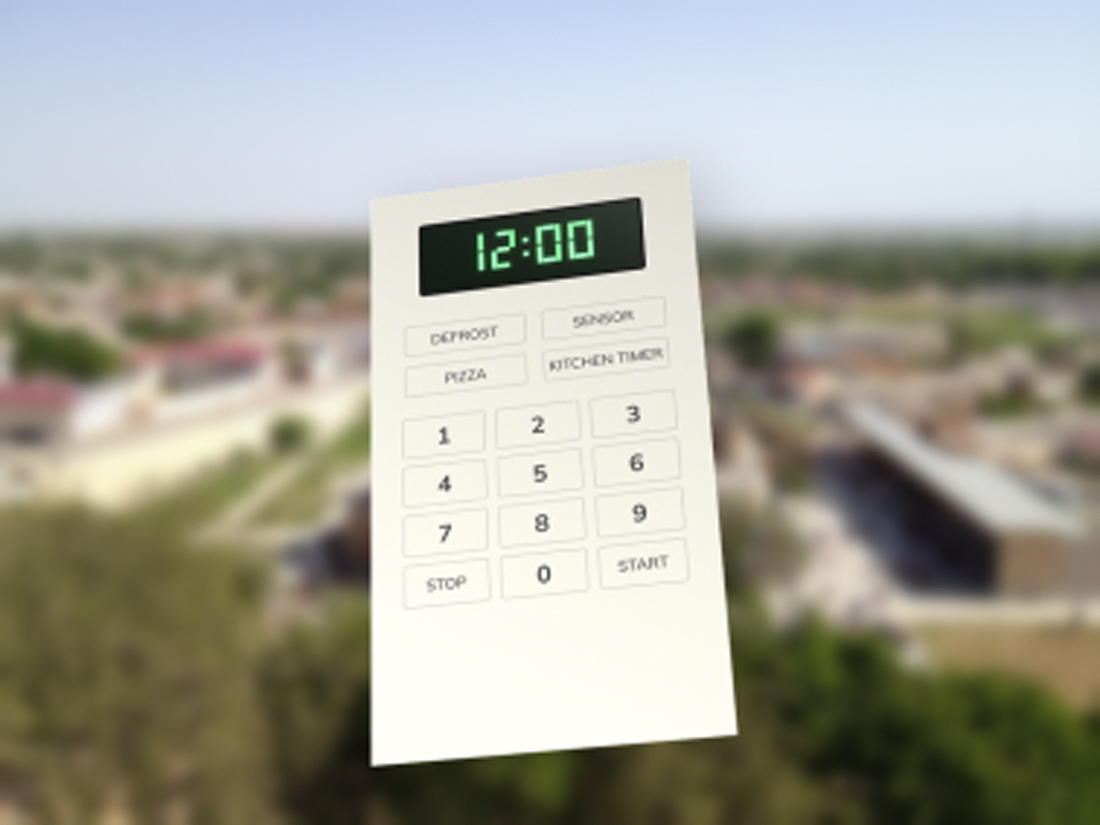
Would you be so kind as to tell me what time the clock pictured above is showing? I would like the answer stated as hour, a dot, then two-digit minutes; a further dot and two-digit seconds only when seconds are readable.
12.00
